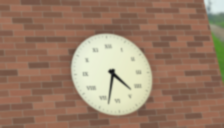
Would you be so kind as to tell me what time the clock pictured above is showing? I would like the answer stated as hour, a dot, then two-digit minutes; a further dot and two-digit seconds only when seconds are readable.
4.33
